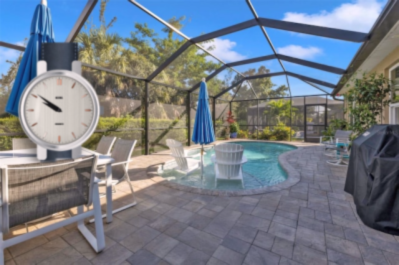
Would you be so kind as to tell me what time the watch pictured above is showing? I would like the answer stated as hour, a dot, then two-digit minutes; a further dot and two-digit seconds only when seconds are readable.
9.51
